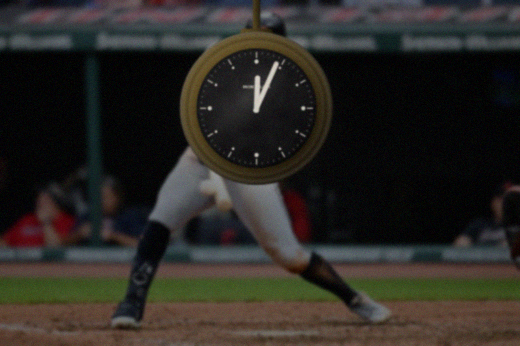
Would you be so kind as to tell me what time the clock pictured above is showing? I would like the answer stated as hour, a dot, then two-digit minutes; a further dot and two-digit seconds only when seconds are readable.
12.04
